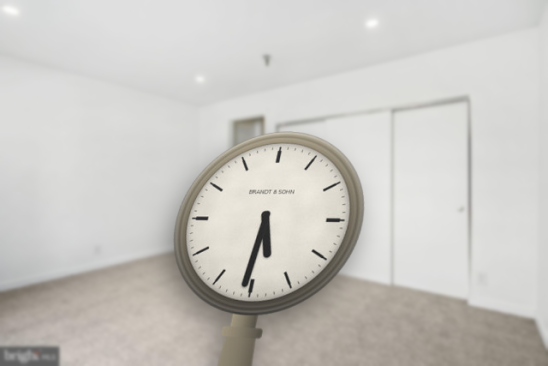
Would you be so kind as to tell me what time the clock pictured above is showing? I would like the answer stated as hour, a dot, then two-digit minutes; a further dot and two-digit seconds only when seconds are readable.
5.31
